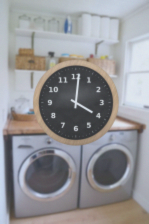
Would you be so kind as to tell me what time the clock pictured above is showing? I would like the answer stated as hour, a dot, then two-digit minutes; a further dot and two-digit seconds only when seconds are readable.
4.01
